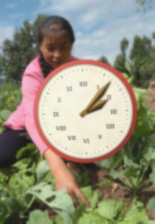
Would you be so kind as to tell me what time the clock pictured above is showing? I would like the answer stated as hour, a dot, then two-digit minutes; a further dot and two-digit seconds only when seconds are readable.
2.07
